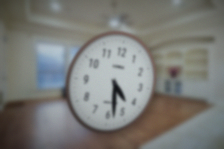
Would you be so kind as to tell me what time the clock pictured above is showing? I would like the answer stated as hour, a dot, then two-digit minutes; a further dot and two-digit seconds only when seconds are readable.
4.28
